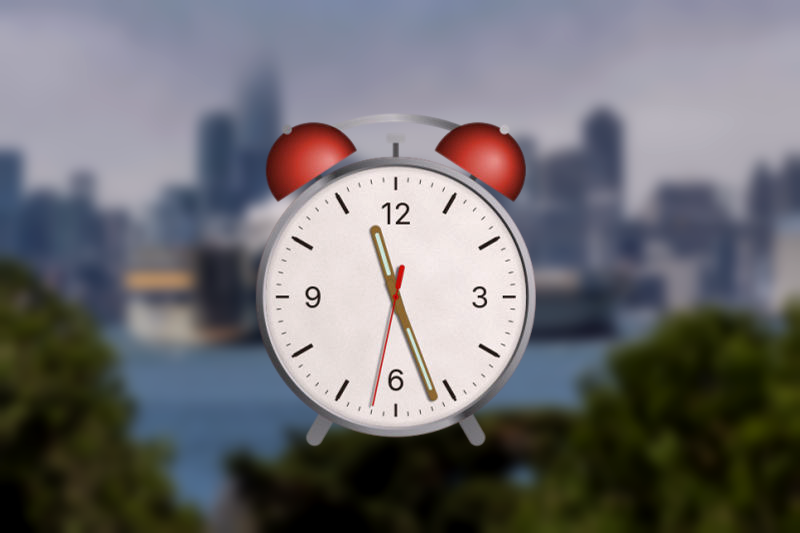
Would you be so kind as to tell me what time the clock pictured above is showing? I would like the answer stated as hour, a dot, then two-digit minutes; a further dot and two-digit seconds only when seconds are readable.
11.26.32
